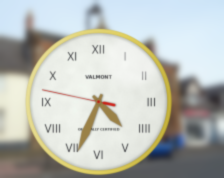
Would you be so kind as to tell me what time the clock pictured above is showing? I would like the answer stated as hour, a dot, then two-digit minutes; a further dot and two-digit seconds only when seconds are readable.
4.33.47
